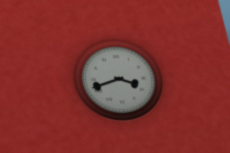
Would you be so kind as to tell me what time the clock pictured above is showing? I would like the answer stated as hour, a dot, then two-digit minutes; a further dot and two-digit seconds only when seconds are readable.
3.42
